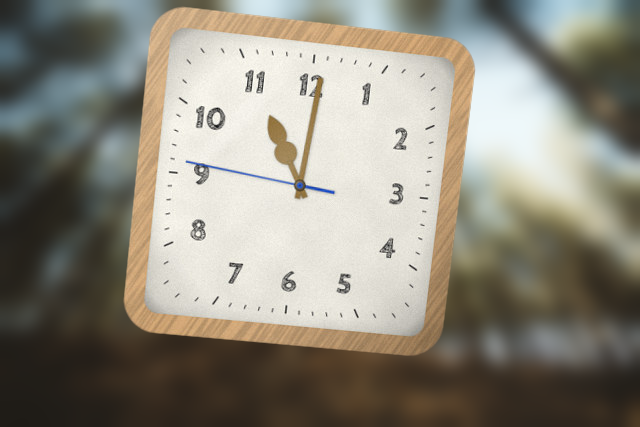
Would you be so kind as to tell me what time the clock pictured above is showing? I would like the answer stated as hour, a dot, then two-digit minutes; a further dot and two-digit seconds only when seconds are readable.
11.00.46
